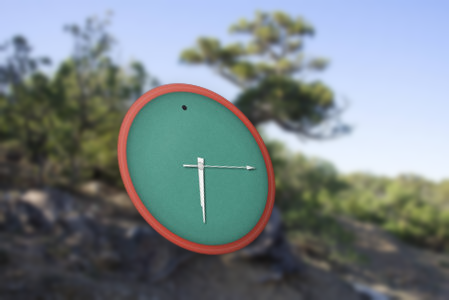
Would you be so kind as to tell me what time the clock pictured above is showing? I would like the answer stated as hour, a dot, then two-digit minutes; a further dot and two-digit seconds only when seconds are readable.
6.32.16
